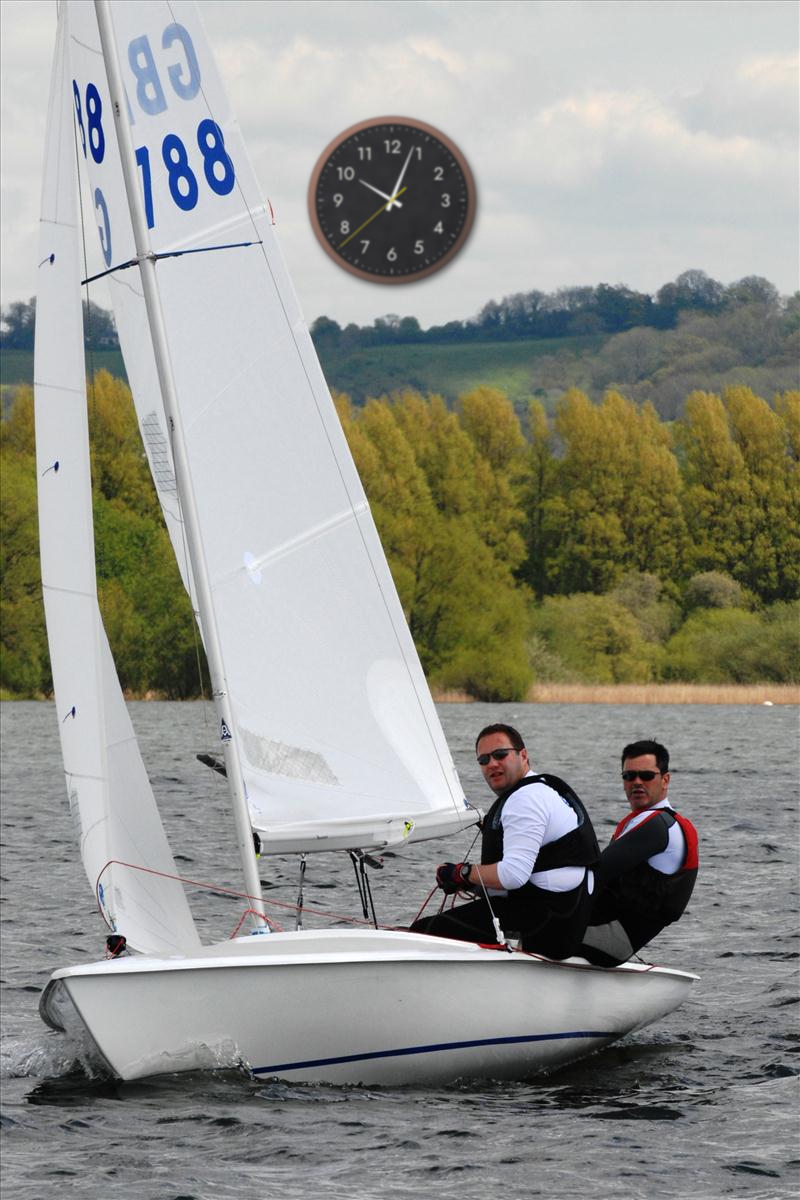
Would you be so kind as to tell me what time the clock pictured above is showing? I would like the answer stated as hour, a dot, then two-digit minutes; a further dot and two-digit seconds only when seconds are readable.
10.03.38
